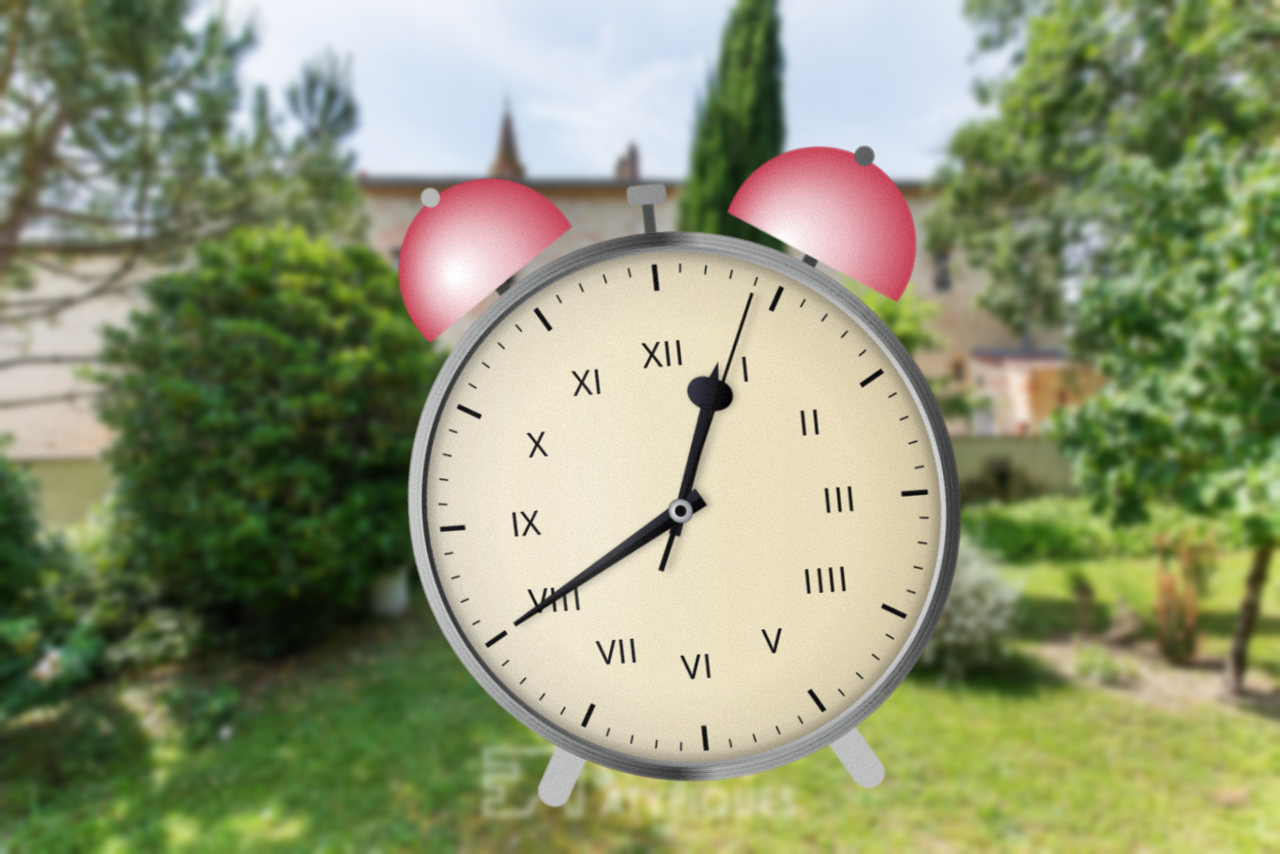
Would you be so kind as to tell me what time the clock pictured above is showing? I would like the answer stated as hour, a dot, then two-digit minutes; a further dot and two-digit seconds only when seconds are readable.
12.40.04
